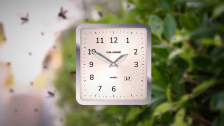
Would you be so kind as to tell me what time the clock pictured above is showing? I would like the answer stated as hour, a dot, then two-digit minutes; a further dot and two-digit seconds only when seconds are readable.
1.50
